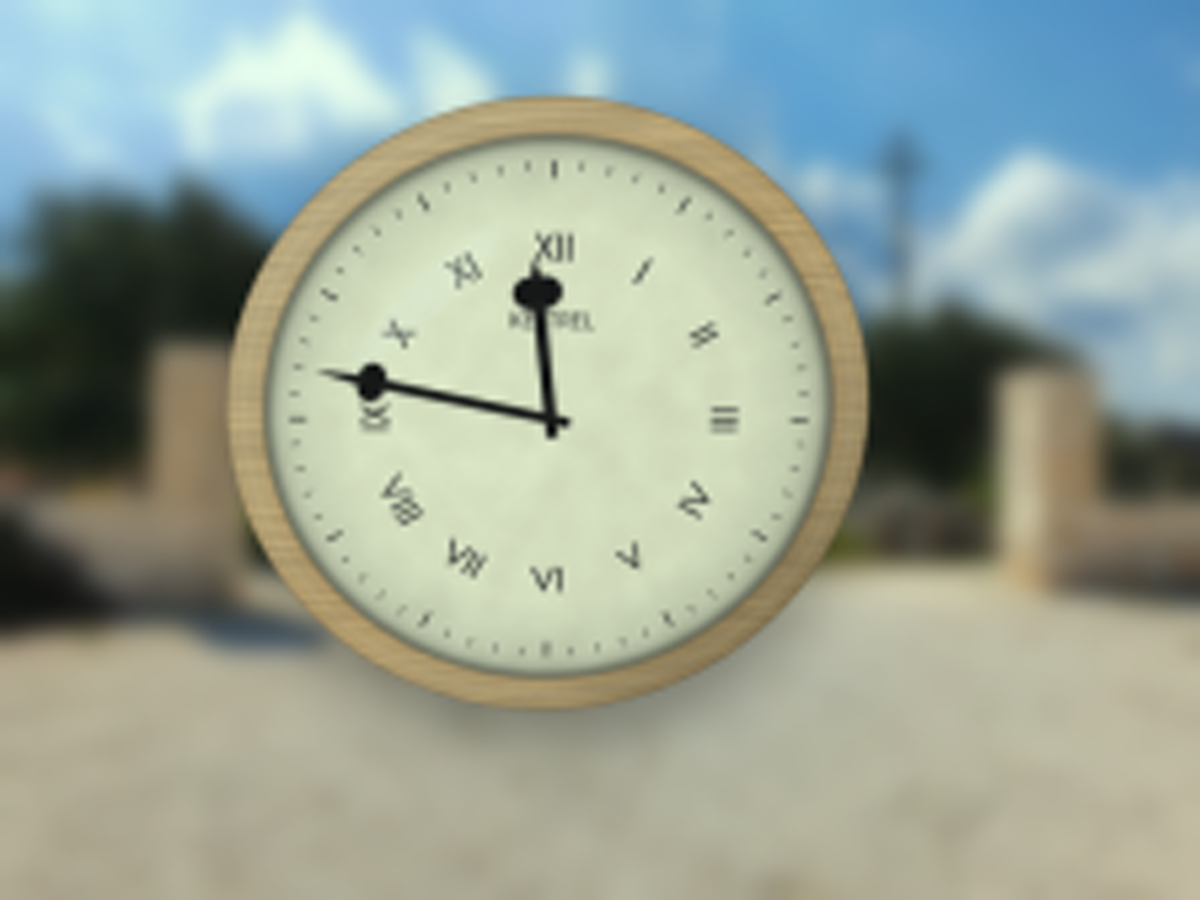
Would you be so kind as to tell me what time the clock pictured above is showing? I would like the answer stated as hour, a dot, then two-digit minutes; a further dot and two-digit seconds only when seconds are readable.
11.47
